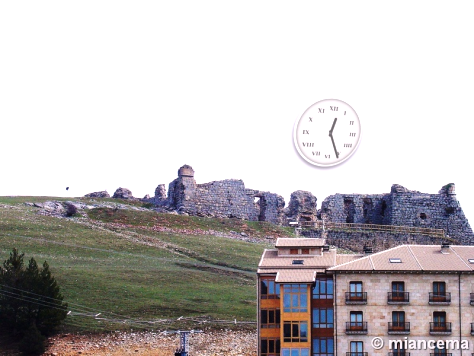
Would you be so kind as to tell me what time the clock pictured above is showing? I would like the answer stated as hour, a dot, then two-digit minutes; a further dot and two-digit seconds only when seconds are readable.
12.26
